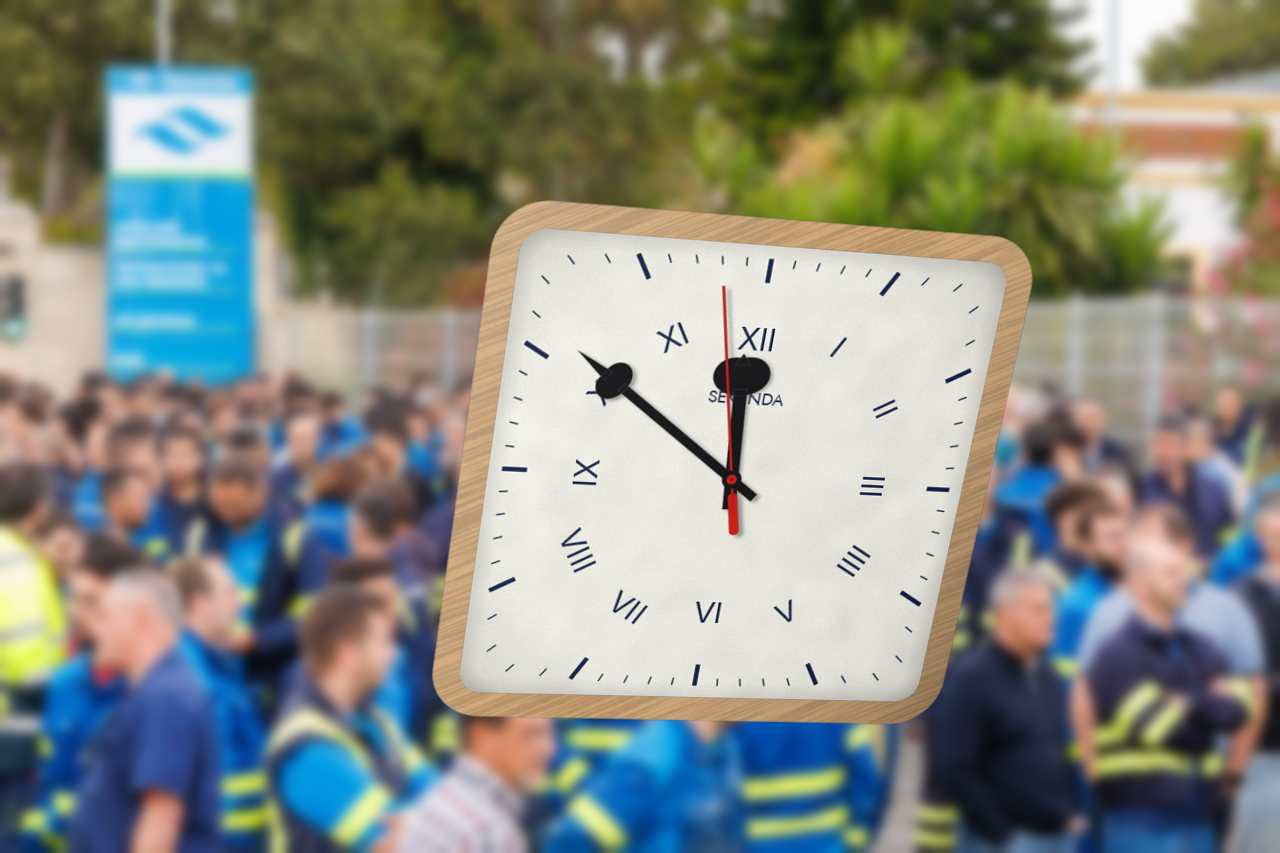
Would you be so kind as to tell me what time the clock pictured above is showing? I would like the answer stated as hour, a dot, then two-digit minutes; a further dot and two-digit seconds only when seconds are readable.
11.50.58
